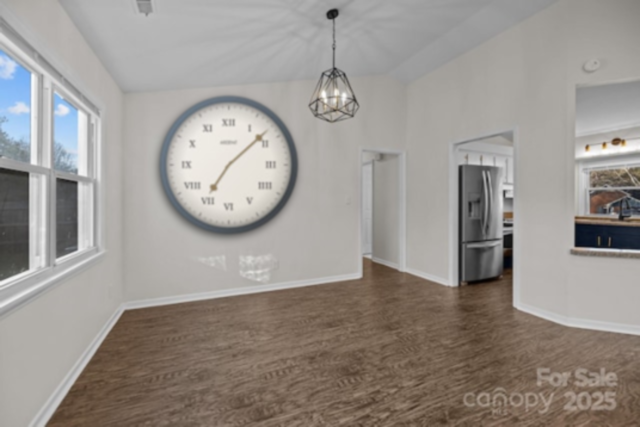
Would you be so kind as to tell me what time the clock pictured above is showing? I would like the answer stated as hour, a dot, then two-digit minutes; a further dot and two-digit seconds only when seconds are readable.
7.08
